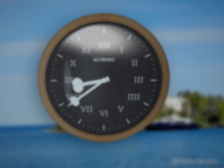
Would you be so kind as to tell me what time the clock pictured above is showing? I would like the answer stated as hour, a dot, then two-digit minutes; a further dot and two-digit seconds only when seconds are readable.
8.39
